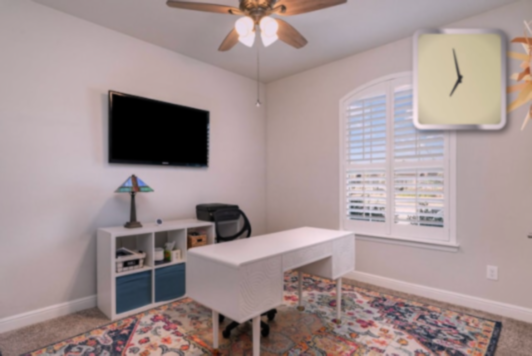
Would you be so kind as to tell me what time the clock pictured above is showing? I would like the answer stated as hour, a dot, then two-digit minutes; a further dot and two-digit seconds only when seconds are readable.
6.58
